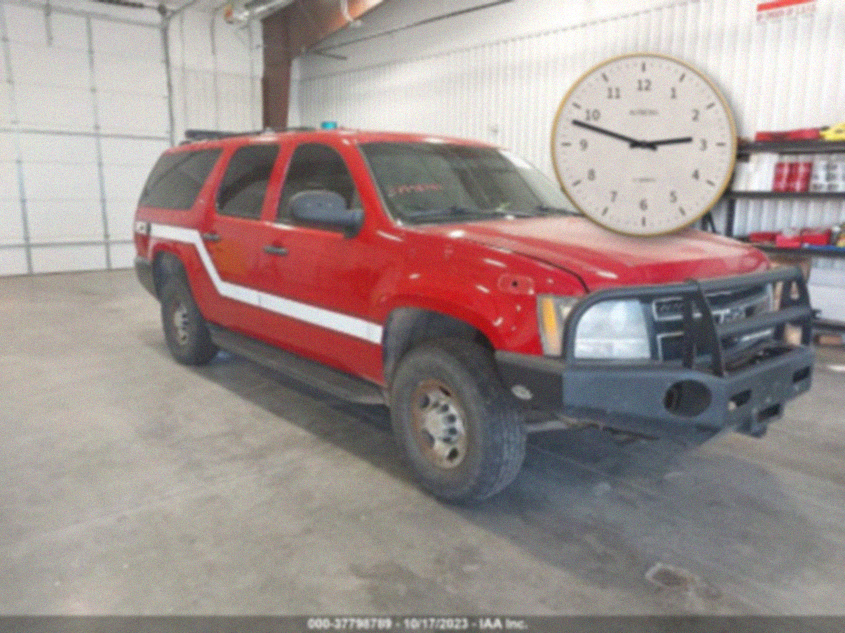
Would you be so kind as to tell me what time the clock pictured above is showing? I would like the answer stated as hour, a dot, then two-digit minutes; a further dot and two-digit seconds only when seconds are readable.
2.48
